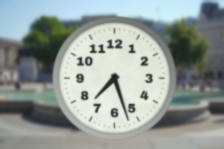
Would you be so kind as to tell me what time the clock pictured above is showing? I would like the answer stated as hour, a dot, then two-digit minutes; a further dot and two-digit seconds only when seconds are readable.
7.27
